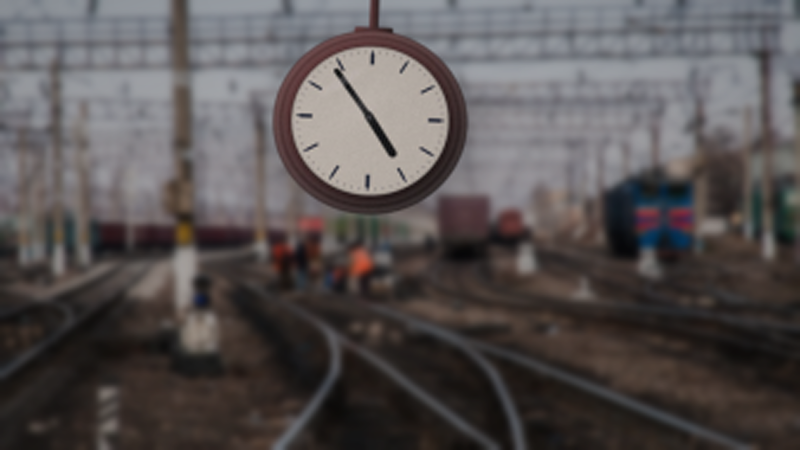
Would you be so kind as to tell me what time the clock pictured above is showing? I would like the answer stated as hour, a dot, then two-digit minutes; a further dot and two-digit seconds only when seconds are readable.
4.54
